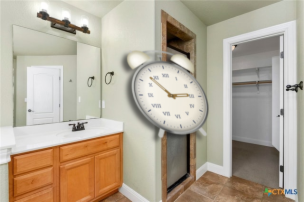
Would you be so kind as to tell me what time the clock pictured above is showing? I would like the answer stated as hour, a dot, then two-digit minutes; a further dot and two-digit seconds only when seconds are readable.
2.53
